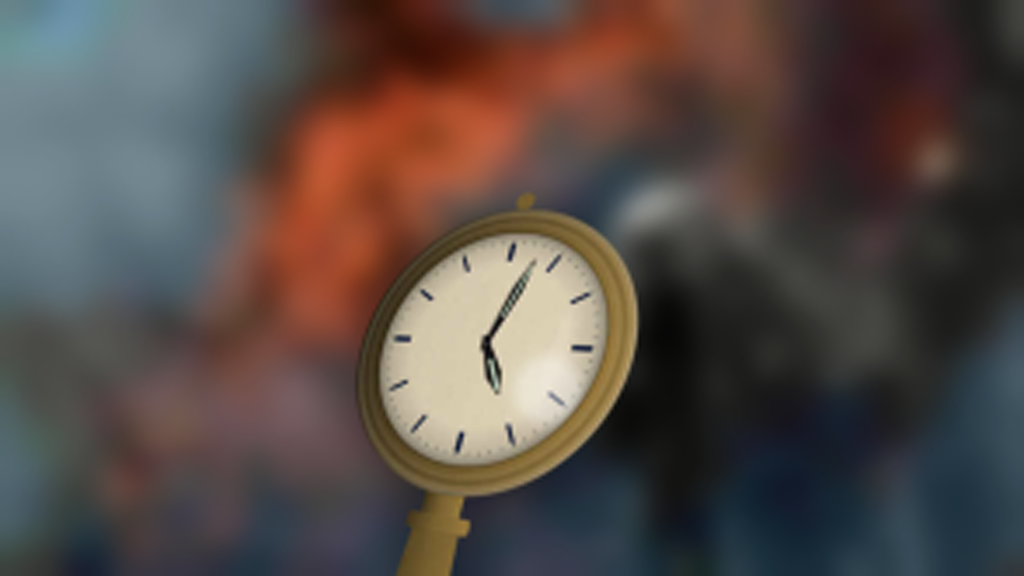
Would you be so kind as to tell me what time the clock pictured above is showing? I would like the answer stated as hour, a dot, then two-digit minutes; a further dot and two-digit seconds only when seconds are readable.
5.03
